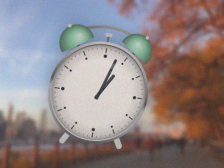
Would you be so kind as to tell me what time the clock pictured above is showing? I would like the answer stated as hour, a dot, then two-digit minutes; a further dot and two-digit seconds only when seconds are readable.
1.03
